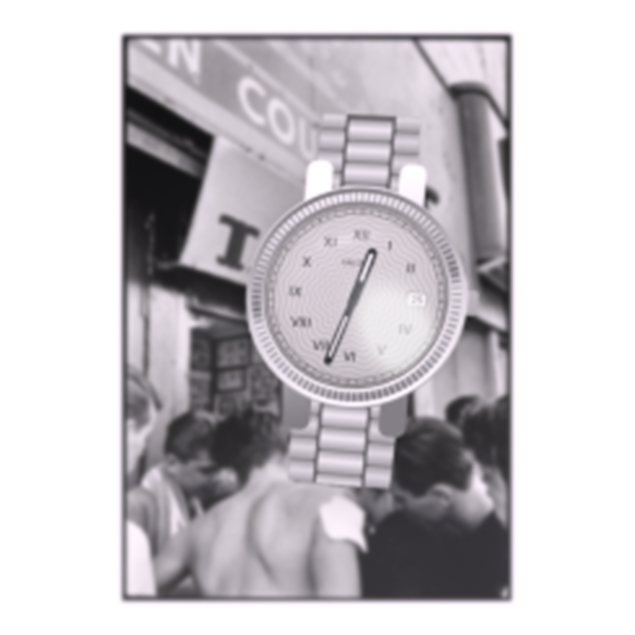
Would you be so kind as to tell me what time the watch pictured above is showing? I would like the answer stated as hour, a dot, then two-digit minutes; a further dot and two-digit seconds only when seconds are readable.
12.33
